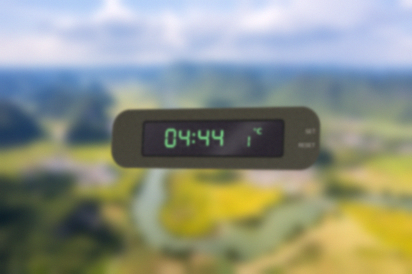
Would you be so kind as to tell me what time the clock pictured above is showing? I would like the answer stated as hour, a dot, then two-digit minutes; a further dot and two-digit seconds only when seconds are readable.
4.44
